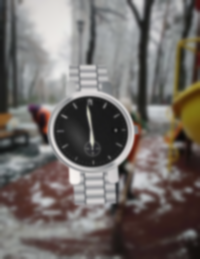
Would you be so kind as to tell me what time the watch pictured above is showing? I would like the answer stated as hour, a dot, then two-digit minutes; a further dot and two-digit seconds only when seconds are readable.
5.59
